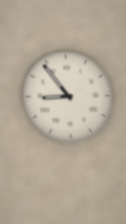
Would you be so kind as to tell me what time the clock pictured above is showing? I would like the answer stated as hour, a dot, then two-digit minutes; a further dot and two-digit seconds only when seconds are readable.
8.54
